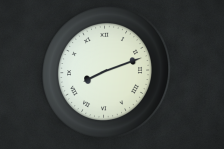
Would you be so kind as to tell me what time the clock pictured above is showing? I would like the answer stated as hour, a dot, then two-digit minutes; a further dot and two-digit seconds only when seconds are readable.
8.12
